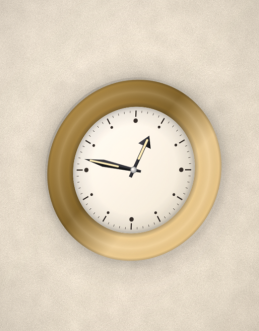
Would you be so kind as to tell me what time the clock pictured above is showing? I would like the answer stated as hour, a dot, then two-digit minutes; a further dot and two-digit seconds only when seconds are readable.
12.47
